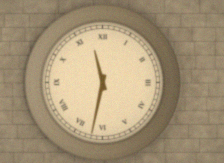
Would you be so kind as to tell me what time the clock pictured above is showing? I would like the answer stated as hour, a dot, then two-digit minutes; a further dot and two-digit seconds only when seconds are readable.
11.32
